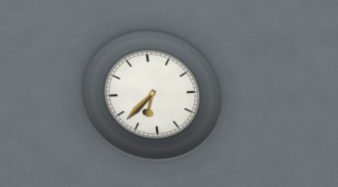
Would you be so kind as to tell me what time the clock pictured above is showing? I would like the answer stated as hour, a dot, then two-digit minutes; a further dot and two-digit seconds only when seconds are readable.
6.38
